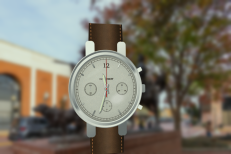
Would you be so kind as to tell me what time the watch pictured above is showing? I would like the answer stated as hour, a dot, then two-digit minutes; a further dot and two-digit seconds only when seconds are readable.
11.33
